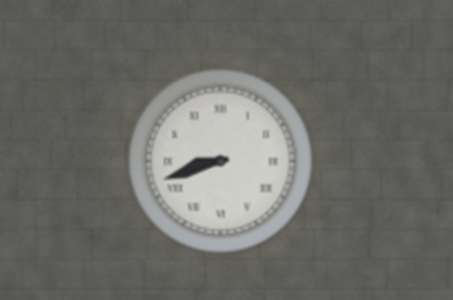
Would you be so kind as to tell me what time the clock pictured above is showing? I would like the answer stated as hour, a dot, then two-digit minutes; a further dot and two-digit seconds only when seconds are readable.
8.42
